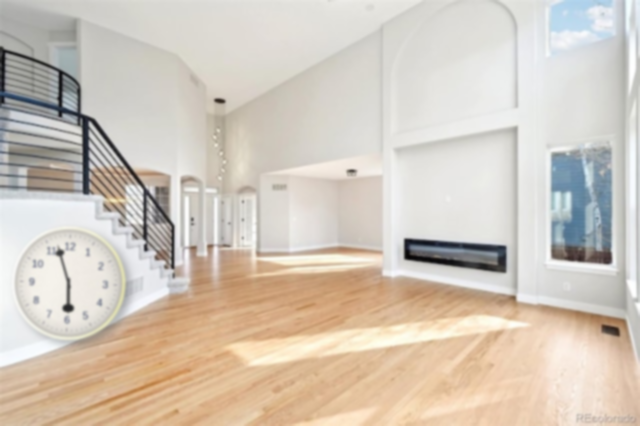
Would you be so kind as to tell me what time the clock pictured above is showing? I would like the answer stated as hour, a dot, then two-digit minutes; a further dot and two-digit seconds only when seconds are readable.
5.57
